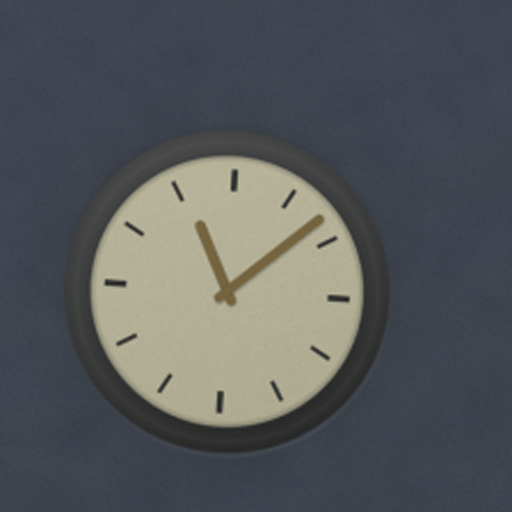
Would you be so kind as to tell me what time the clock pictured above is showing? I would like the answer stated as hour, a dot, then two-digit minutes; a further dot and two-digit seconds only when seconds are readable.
11.08
